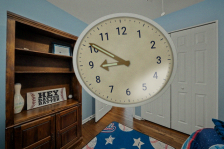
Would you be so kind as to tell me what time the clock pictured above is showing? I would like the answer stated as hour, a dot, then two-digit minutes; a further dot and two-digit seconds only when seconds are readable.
8.51
